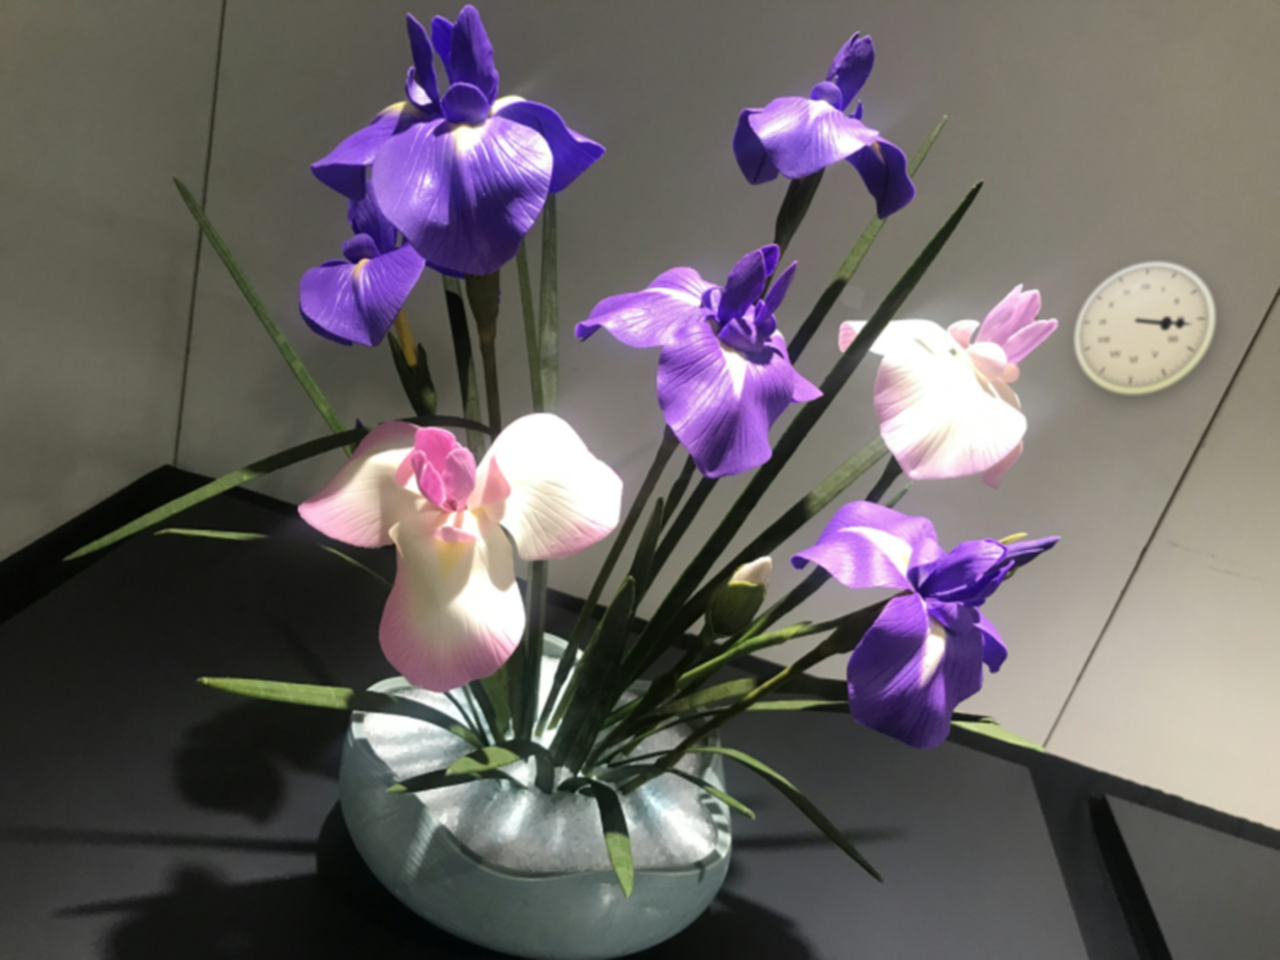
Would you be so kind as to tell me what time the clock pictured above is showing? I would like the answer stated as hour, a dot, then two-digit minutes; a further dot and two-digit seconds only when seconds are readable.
3.16
